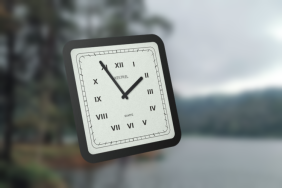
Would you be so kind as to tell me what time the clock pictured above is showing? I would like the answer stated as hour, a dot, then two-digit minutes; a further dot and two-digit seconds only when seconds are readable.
1.55
